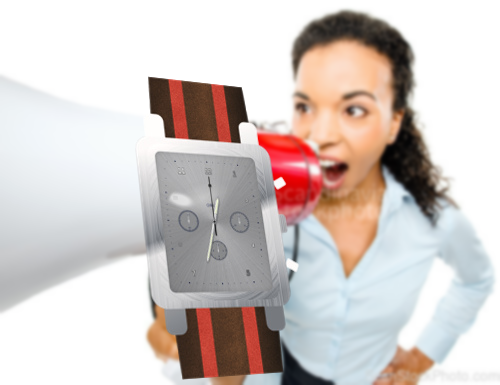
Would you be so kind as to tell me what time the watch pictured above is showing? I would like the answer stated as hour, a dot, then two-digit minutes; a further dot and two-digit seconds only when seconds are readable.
12.33
